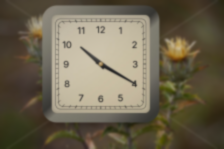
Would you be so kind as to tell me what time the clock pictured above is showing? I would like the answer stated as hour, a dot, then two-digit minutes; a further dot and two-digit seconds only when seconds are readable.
10.20
